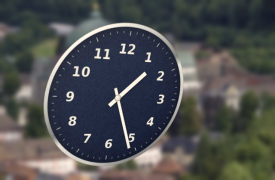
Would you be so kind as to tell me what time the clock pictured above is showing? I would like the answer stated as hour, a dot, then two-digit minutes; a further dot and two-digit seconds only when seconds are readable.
1.26
